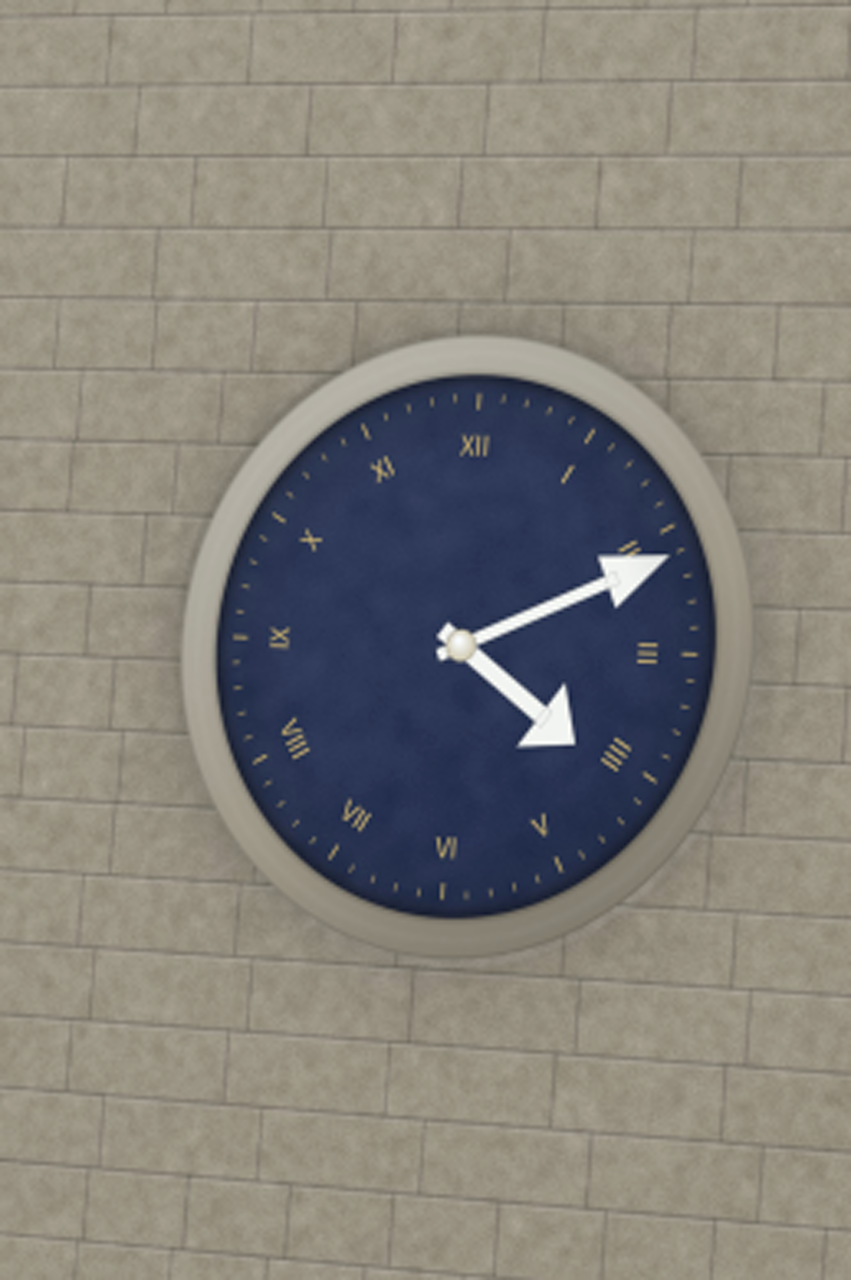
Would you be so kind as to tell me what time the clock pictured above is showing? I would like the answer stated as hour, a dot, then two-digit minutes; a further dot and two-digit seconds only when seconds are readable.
4.11
